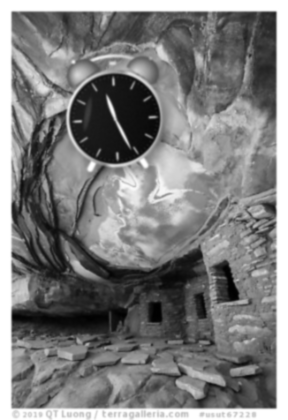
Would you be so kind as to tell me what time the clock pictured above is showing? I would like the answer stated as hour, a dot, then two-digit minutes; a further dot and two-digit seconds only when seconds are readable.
11.26
